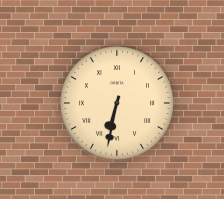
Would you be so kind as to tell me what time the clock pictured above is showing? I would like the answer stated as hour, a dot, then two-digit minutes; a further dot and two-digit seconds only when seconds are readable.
6.32
